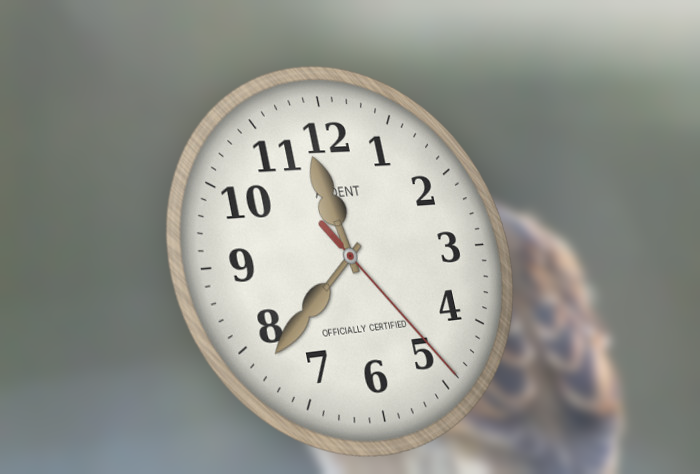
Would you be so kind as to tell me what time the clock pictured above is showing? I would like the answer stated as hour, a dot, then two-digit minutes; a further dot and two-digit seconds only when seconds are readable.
11.38.24
